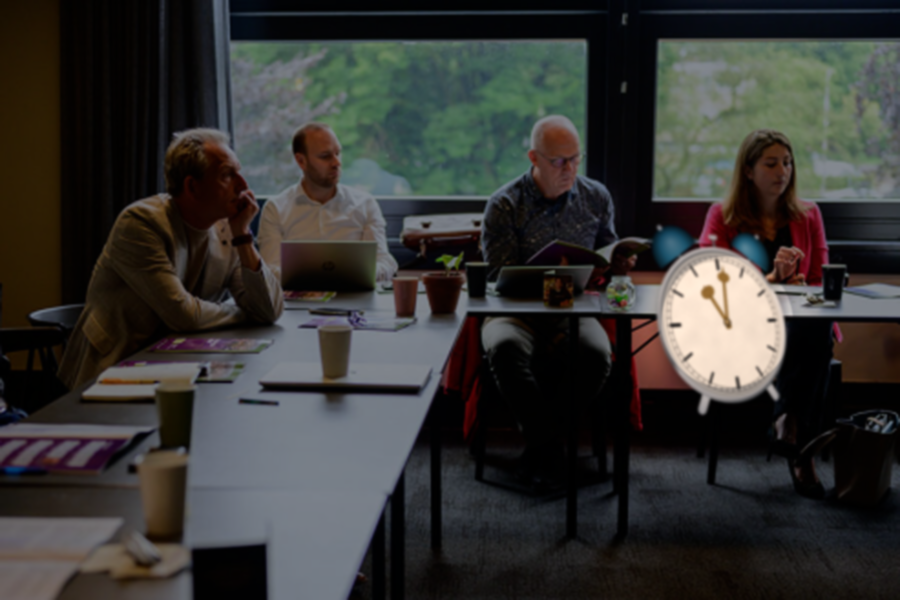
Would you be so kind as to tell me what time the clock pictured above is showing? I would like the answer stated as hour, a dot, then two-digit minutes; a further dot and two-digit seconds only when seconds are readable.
11.01
